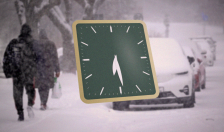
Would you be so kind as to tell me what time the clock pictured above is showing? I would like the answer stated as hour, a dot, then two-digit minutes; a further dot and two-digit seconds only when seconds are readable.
6.29
